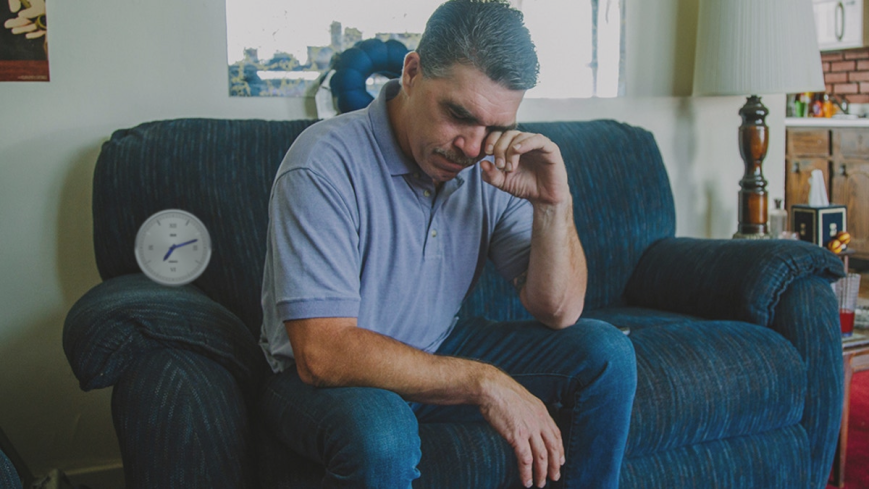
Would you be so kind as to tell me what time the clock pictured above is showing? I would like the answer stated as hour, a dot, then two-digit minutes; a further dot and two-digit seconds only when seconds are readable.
7.12
